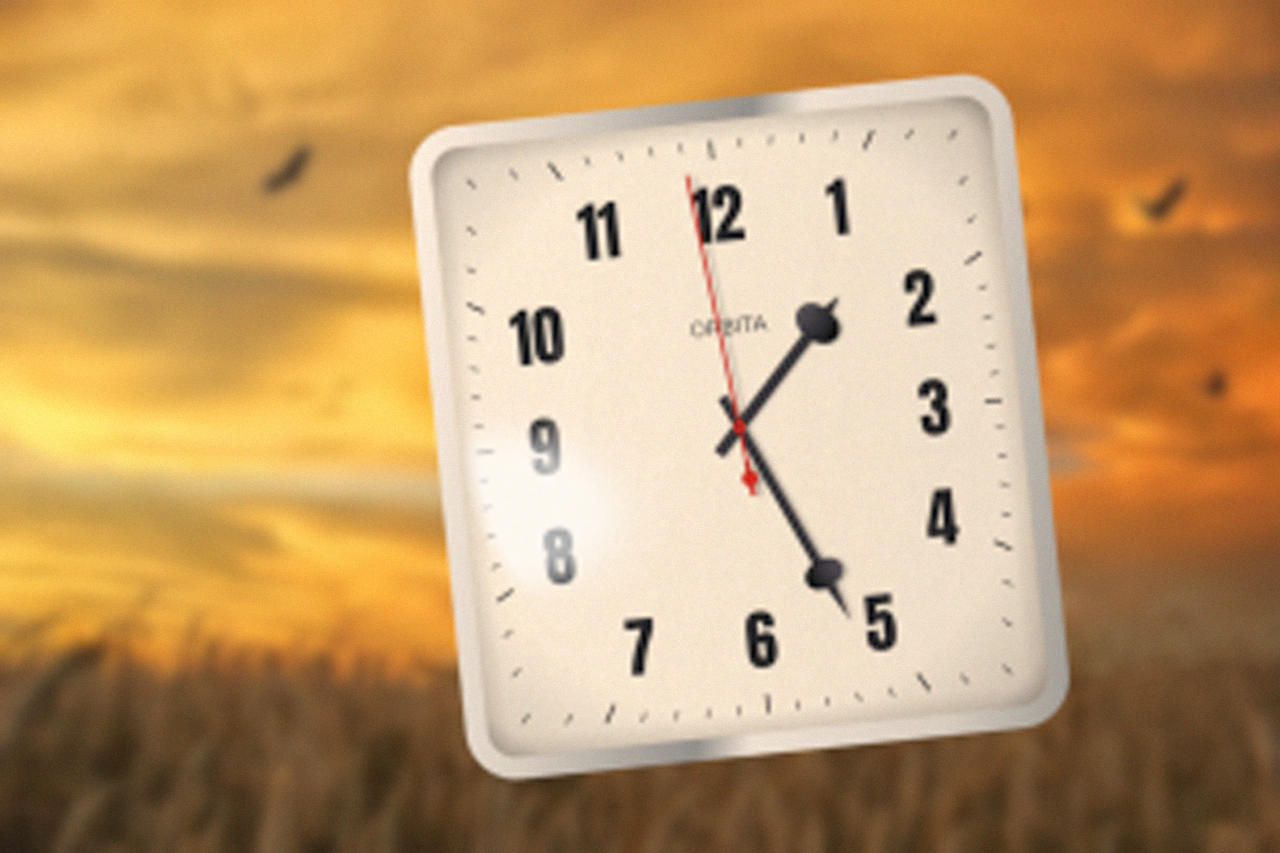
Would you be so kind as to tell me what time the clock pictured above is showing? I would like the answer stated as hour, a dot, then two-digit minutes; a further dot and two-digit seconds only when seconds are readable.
1.25.59
